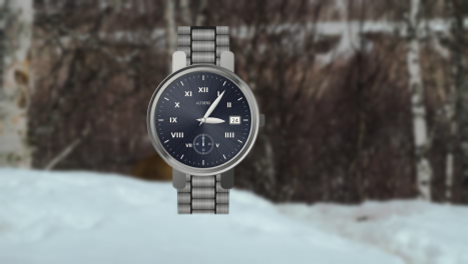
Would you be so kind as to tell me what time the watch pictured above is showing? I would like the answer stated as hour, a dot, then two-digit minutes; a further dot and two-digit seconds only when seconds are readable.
3.06
